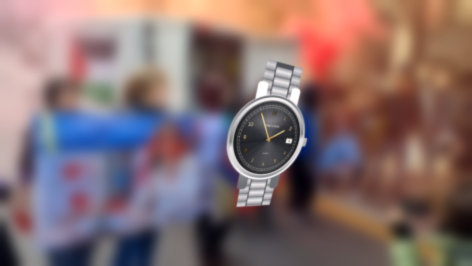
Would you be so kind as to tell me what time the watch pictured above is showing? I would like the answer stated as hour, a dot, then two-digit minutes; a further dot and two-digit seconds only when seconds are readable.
1.55
